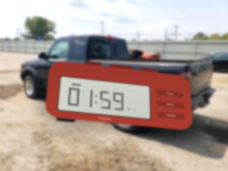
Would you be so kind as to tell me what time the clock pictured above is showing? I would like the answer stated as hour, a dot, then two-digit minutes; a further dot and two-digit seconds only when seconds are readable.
1.59
